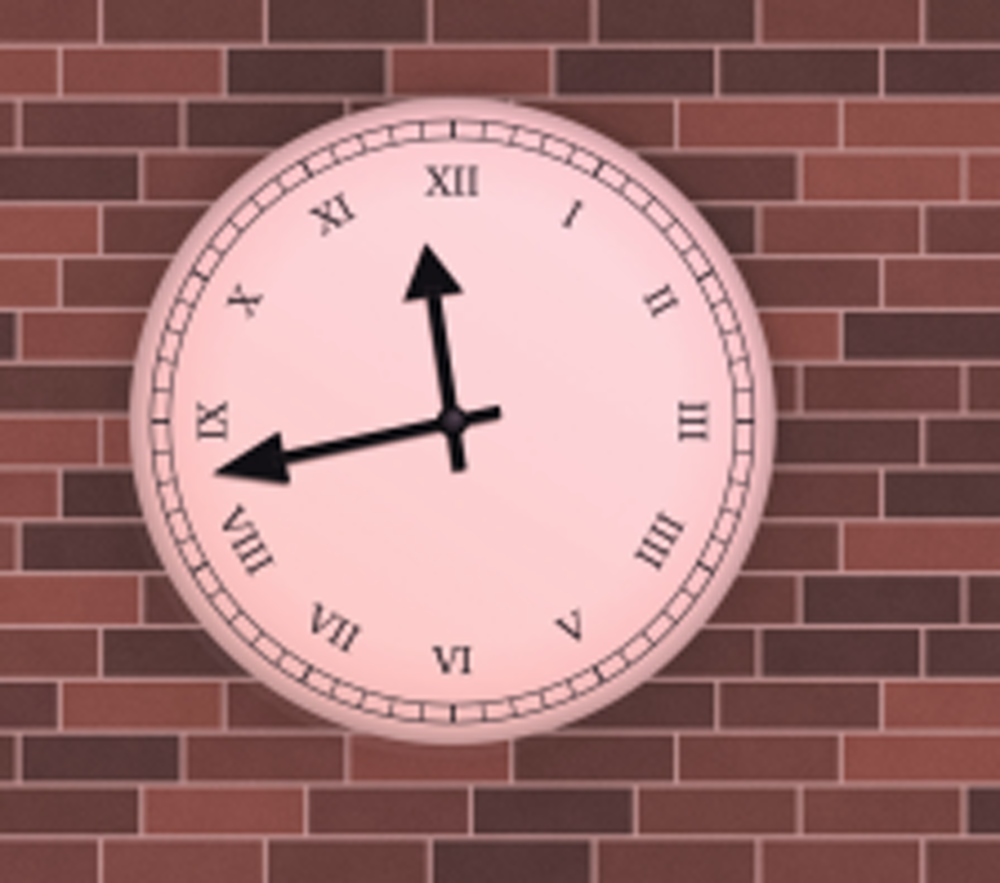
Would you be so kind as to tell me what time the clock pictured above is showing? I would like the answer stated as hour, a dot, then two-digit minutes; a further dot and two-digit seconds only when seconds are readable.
11.43
